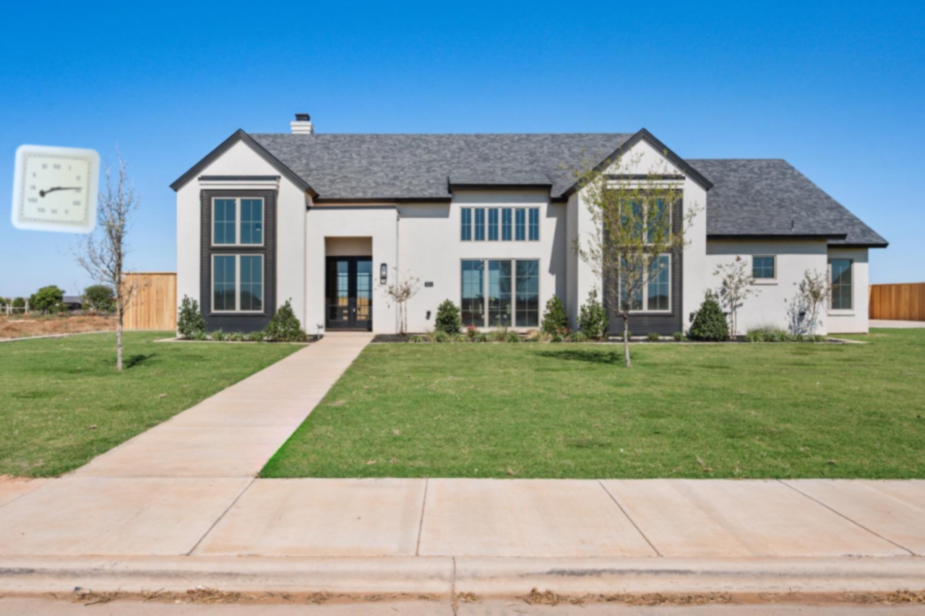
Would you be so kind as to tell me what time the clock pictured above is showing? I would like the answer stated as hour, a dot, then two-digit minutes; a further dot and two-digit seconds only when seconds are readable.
8.14
